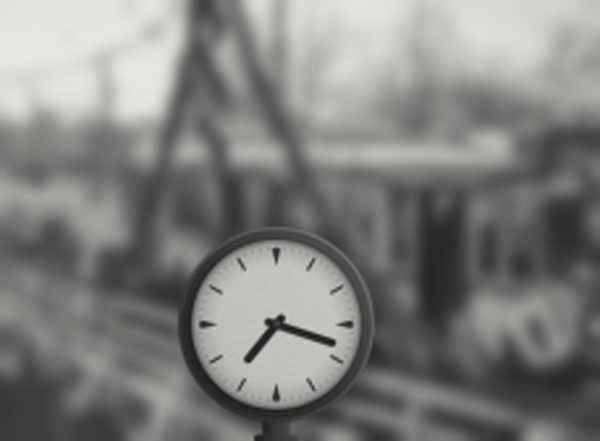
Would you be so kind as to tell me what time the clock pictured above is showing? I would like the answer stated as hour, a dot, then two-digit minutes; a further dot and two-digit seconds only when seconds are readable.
7.18
